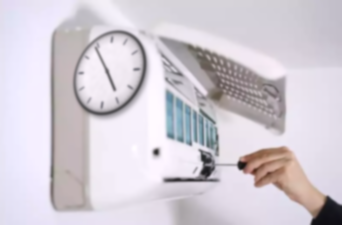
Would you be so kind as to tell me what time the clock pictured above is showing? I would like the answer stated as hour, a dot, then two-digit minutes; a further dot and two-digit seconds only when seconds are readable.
4.54
